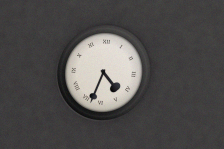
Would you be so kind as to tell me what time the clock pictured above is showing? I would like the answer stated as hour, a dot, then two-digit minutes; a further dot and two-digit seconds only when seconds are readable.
4.33
